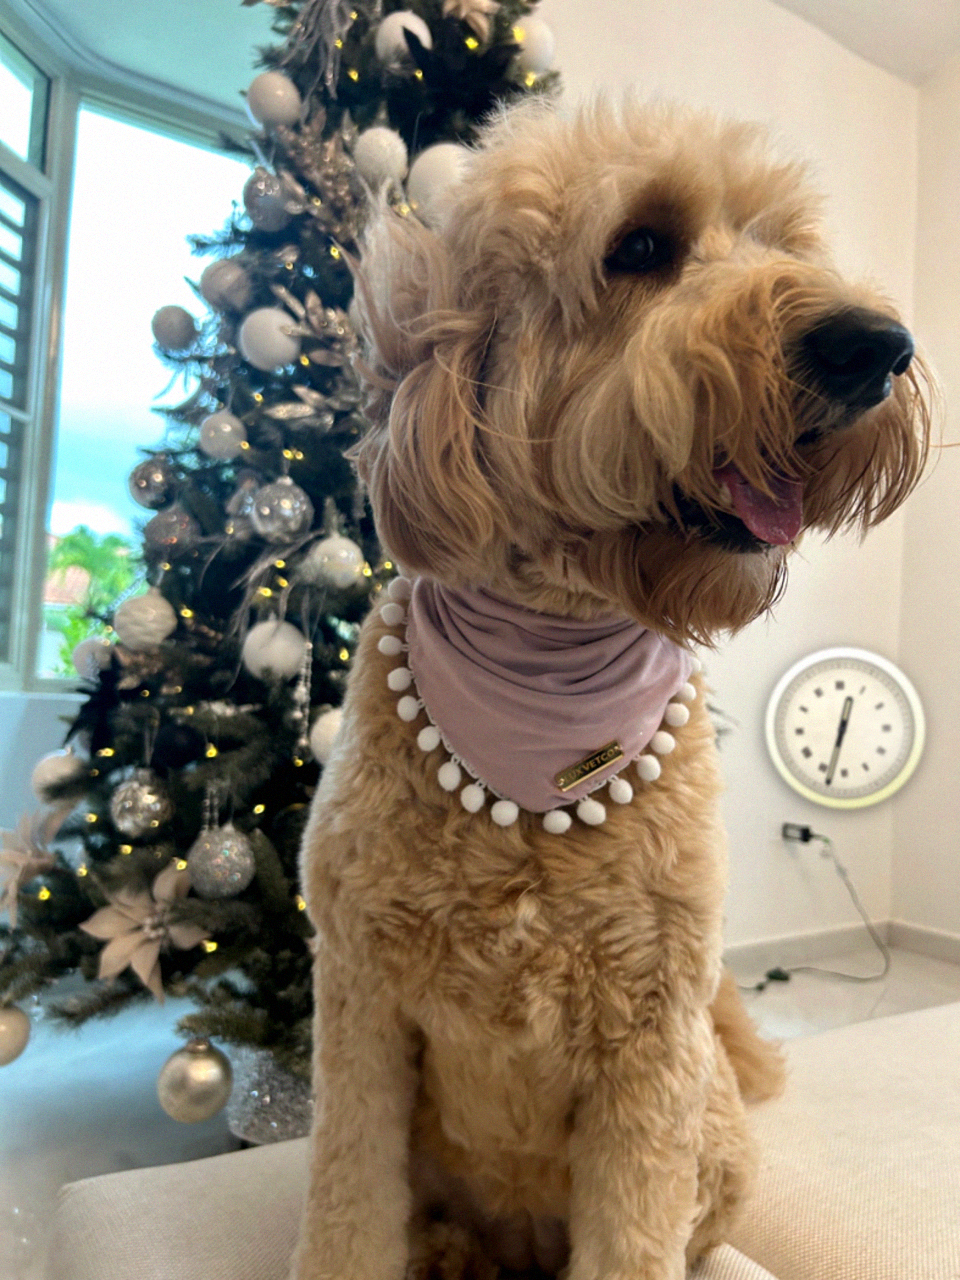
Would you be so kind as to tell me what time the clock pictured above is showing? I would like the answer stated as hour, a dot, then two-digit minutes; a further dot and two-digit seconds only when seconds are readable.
12.33
